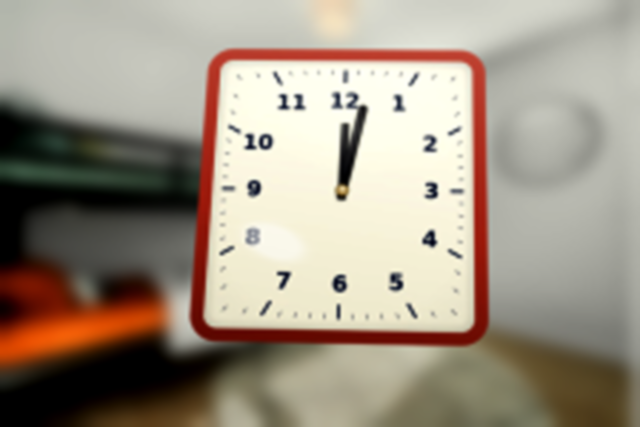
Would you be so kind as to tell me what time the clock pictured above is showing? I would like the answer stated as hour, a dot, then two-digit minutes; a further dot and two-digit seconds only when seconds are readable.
12.02
